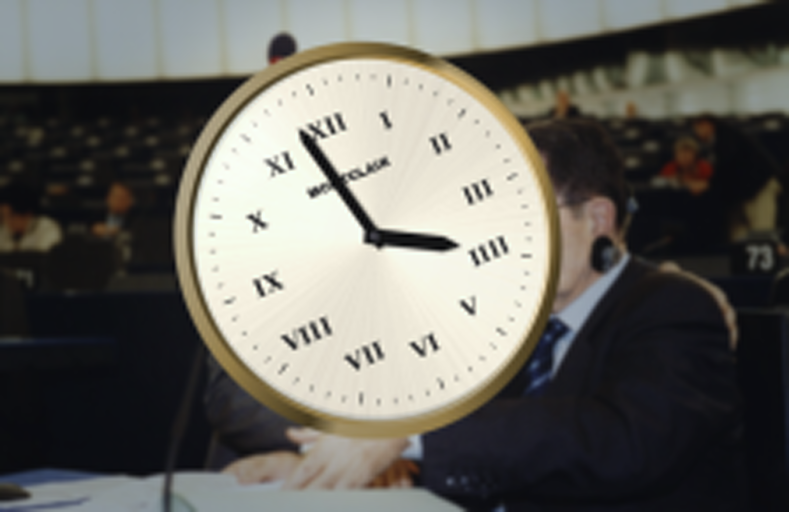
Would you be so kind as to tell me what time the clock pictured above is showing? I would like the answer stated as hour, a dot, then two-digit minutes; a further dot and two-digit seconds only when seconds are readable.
3.58
